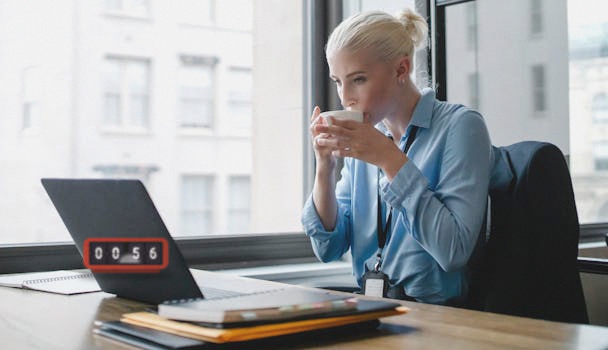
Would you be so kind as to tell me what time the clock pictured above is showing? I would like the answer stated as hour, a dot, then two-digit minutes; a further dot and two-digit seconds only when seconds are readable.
0.56
